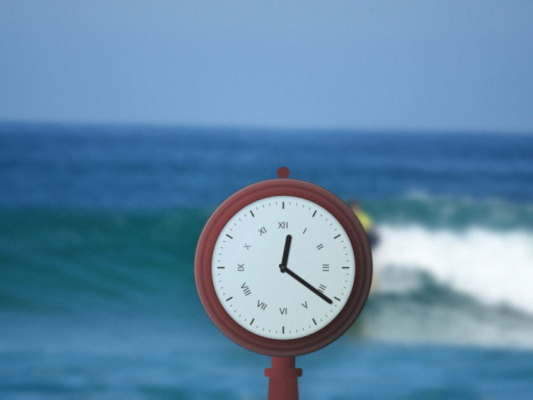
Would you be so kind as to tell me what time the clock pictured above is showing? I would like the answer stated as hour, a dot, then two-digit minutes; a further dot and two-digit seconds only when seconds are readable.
12.21
